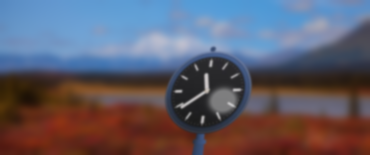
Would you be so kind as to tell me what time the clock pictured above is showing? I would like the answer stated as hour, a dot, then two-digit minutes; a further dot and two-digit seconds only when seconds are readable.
11.39
